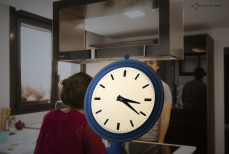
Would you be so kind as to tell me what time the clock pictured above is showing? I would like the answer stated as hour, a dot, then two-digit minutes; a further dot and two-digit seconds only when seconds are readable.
3.21
